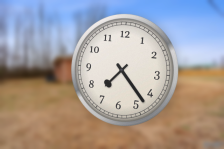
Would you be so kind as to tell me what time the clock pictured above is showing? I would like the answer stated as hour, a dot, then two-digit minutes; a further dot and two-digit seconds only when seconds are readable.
7.23
